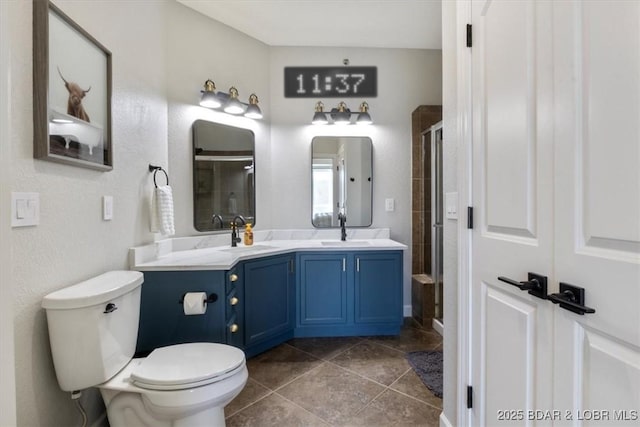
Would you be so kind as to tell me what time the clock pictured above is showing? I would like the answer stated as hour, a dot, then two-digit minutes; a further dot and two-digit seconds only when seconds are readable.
11.37
